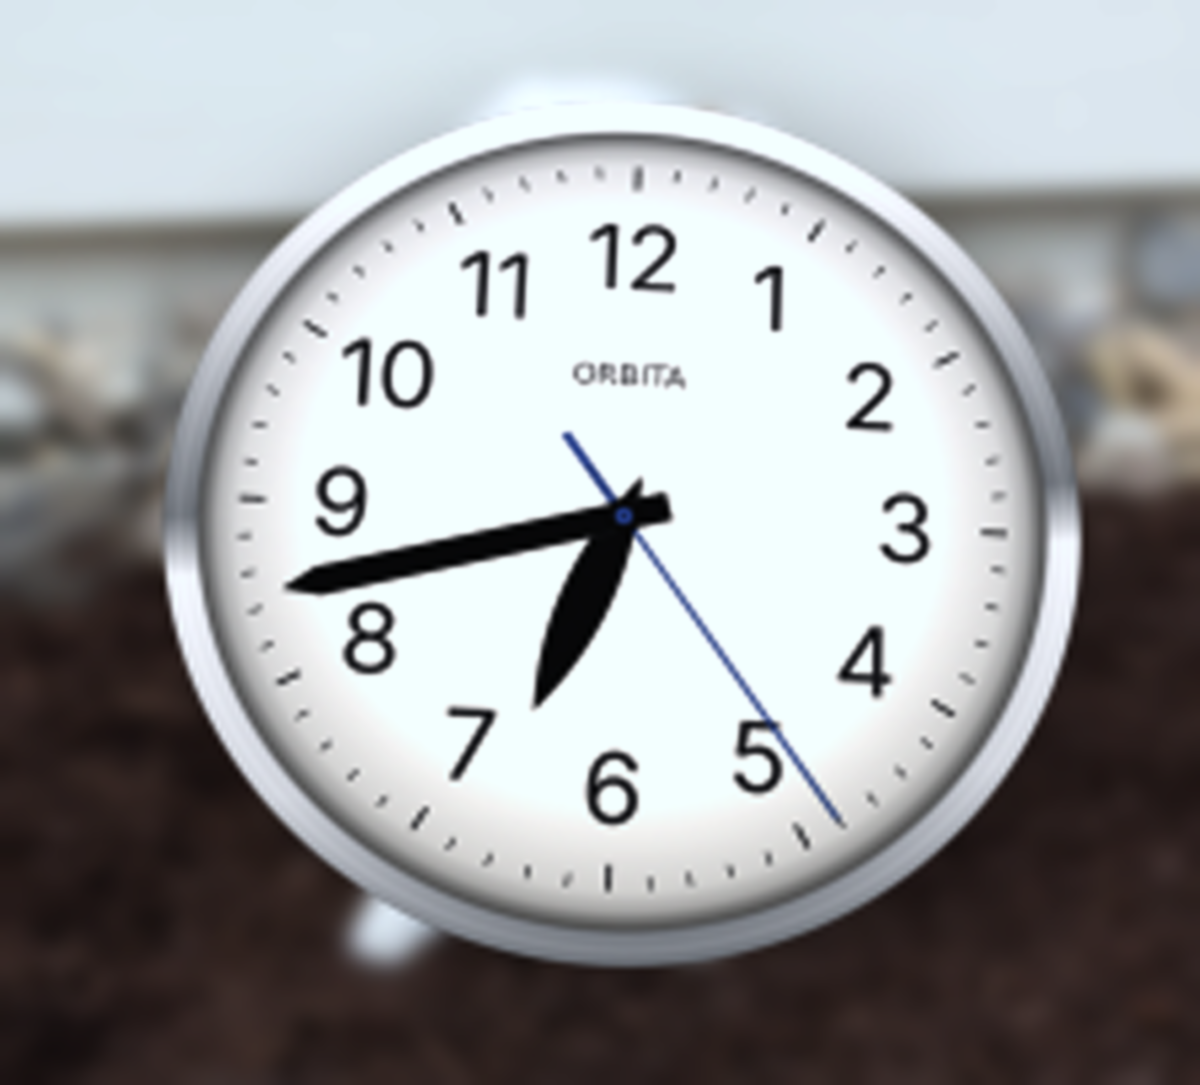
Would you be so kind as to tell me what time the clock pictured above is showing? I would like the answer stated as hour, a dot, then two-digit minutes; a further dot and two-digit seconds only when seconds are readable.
6.42.24
